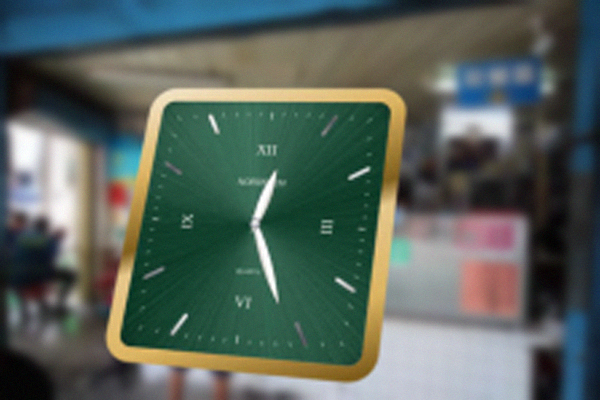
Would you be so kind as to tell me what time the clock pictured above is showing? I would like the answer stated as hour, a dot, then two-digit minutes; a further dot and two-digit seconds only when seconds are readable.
12.26
